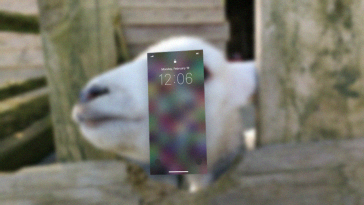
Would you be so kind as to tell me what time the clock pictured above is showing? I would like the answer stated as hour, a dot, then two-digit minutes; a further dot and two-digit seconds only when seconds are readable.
12.06
